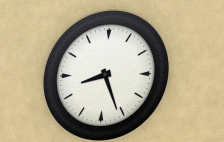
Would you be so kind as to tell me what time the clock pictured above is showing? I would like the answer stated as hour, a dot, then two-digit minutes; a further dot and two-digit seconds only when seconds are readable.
8.26
